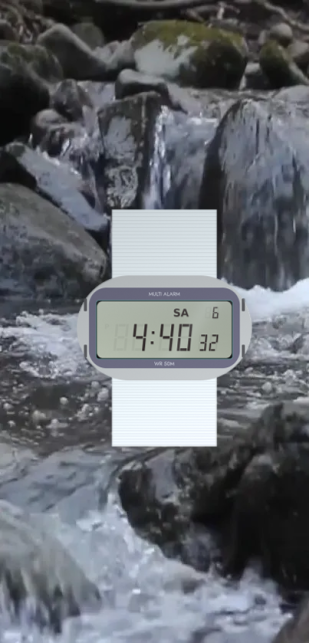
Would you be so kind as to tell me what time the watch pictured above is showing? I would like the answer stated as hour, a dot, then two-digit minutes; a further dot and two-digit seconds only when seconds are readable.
4.40.32
